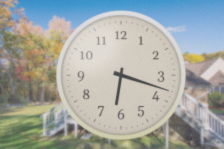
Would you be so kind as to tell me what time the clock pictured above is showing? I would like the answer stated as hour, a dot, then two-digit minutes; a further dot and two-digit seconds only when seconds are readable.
6.18
